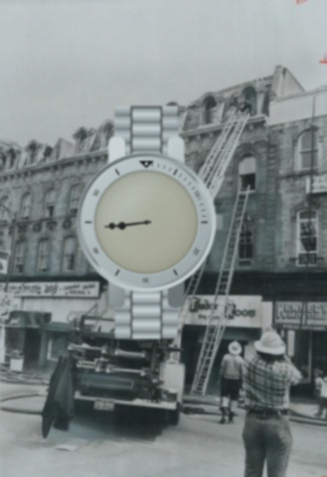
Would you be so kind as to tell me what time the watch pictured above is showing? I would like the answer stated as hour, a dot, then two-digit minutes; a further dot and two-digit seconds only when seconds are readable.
8.44
